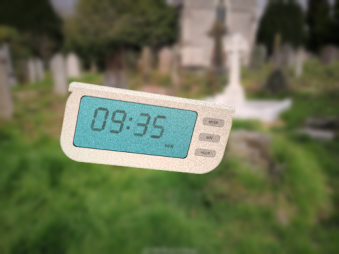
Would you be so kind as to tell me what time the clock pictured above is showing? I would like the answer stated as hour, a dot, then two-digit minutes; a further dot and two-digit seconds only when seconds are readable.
9.35
